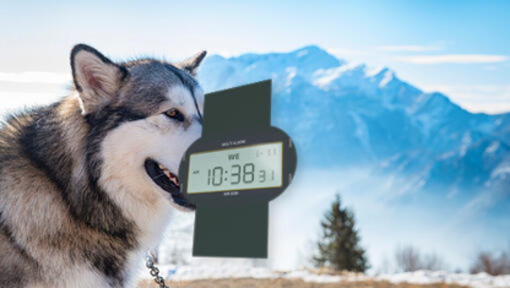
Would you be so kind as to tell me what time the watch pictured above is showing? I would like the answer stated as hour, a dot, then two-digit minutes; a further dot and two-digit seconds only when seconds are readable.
10.38.31
